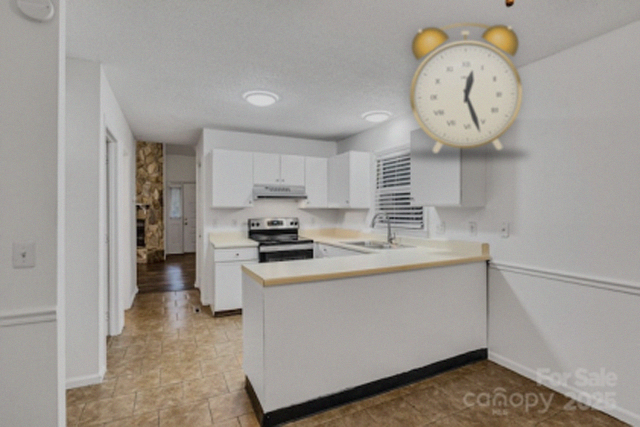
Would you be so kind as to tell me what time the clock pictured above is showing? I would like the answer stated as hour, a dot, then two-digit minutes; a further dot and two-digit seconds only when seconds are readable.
12.27
